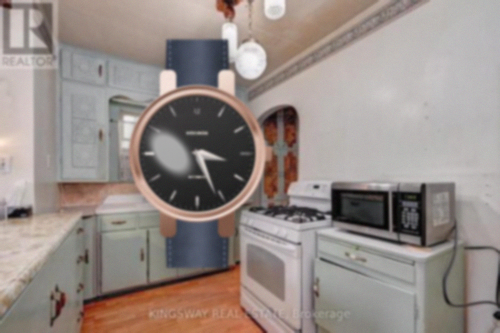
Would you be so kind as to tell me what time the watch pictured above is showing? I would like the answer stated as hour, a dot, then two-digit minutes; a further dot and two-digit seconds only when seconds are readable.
3.26
